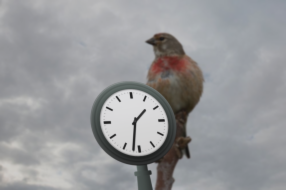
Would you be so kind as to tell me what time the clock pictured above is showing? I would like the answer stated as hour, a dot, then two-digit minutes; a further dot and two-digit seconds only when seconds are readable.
1.32
